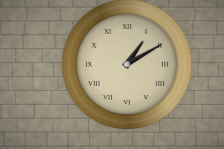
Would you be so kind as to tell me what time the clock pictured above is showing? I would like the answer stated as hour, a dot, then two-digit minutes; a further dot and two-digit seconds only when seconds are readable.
1.10
